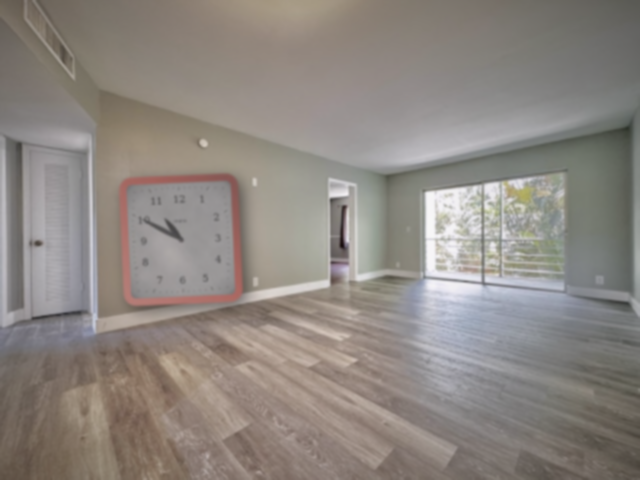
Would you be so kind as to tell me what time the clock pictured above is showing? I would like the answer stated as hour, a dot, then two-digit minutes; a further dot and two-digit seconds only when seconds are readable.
10.50
